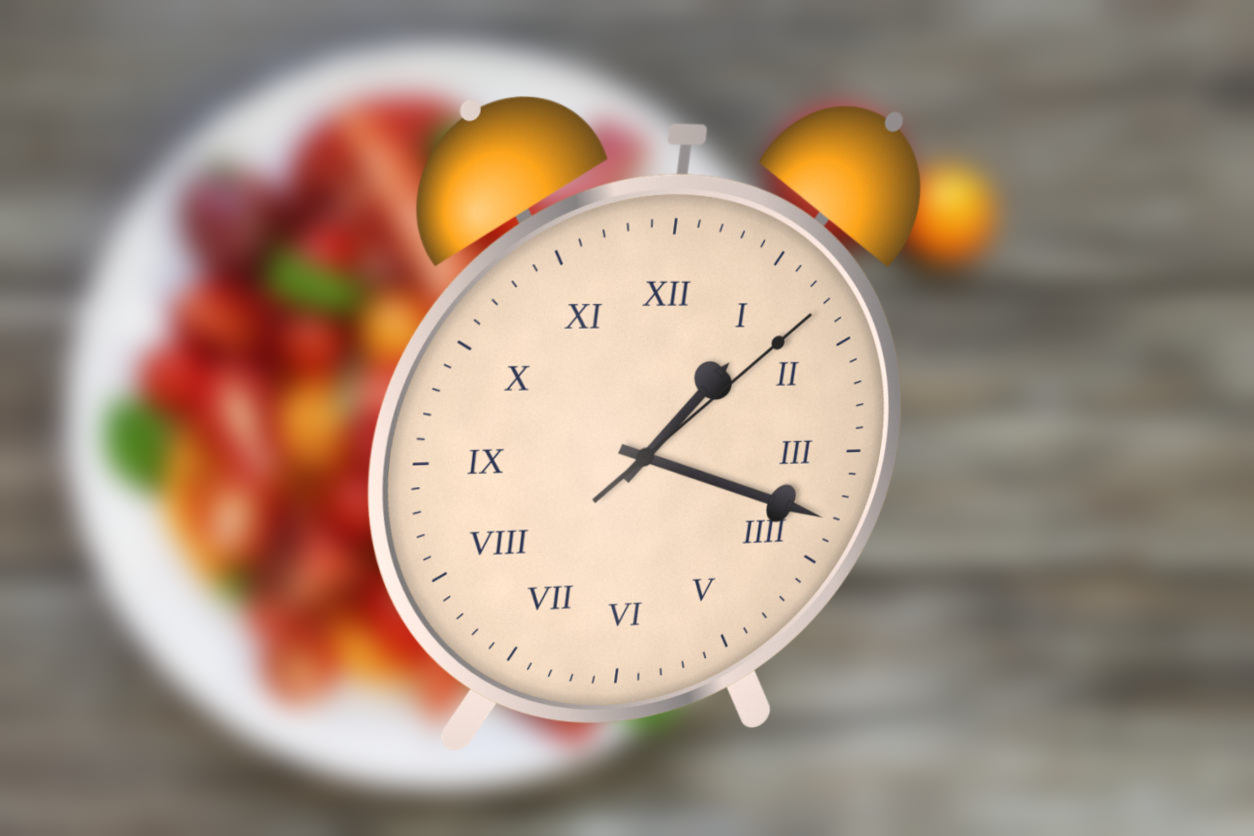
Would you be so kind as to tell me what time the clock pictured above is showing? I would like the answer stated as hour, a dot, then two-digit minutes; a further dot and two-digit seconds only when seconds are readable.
1.18.08
